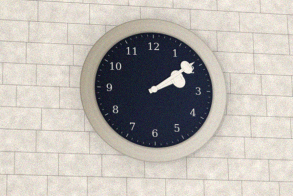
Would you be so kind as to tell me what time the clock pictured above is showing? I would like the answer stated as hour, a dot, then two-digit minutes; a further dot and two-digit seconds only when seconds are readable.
2.09
